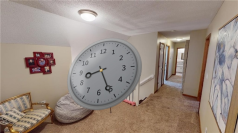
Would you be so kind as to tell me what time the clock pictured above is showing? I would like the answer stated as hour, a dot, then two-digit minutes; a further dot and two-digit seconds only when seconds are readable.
8.26
